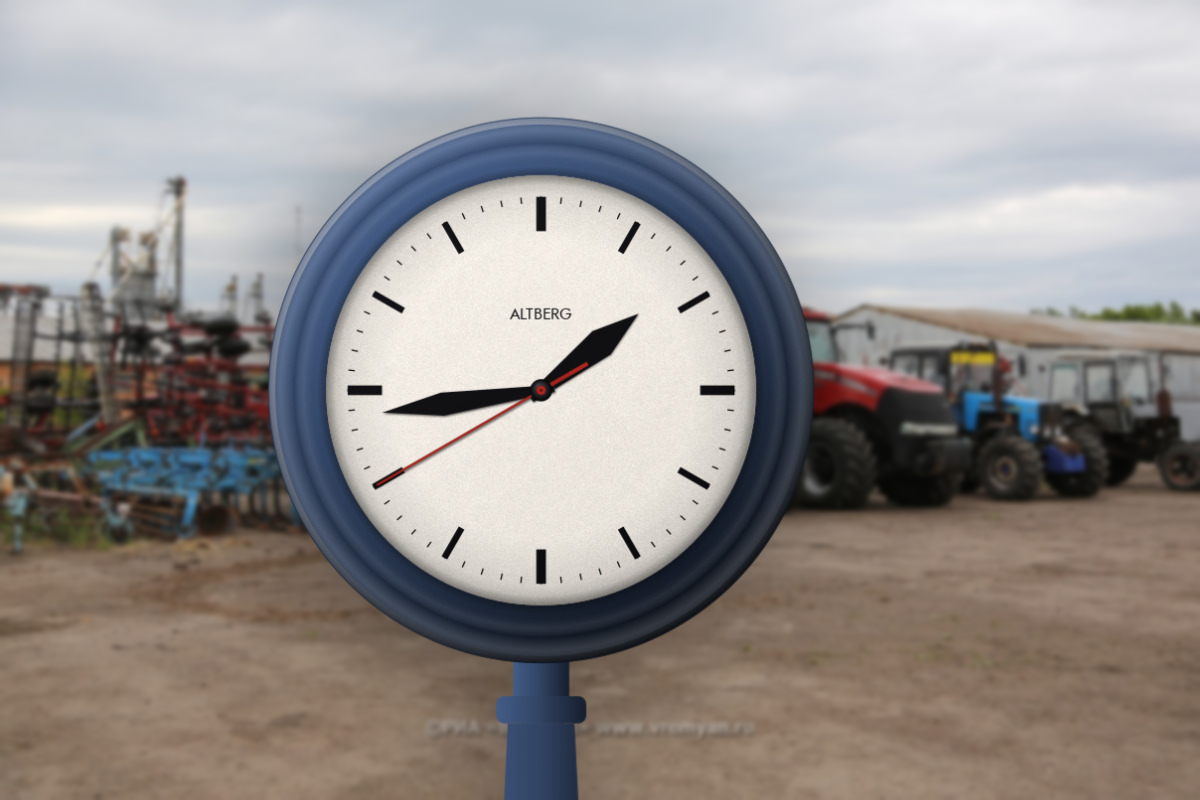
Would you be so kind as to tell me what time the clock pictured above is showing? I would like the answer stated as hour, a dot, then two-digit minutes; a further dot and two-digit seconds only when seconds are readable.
1.43.40
